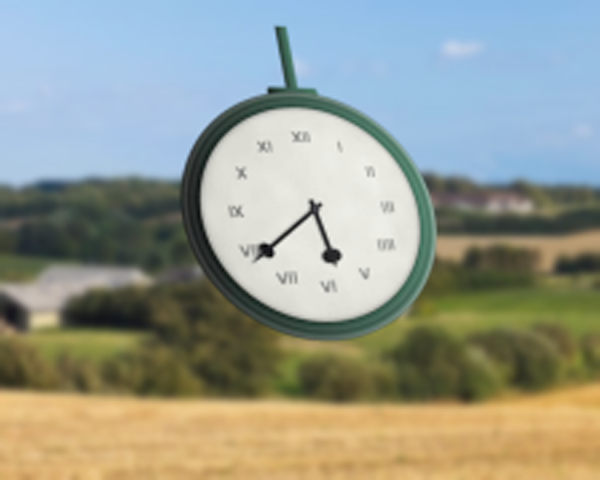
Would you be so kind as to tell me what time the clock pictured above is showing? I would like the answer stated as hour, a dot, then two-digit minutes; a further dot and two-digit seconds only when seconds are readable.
5.39
